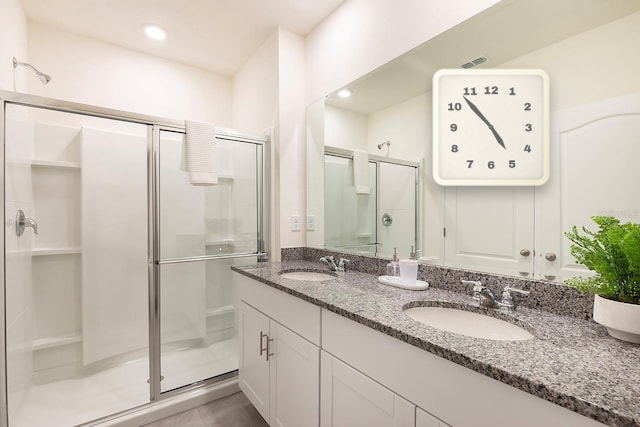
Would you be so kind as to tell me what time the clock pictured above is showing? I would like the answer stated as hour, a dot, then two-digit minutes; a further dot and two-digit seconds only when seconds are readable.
4.53
